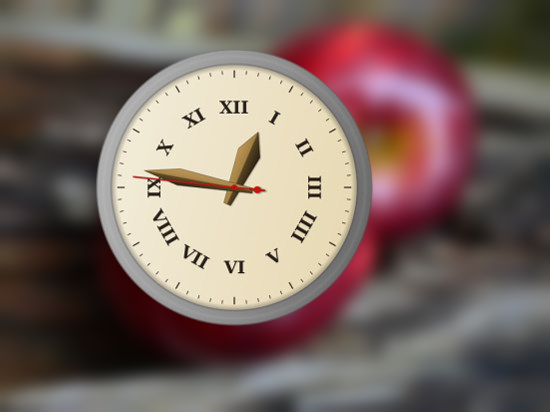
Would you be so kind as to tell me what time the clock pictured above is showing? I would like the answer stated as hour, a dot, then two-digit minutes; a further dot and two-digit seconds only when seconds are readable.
12.46.46
